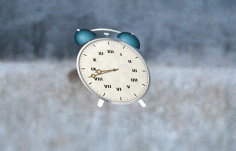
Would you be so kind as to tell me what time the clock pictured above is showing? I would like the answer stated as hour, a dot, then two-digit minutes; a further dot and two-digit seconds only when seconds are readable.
8.42
